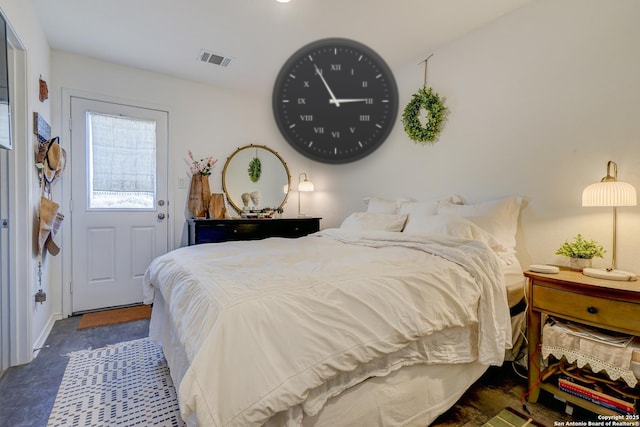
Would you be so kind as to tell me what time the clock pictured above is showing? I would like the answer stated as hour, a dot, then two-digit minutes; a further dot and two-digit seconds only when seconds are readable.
2.55
